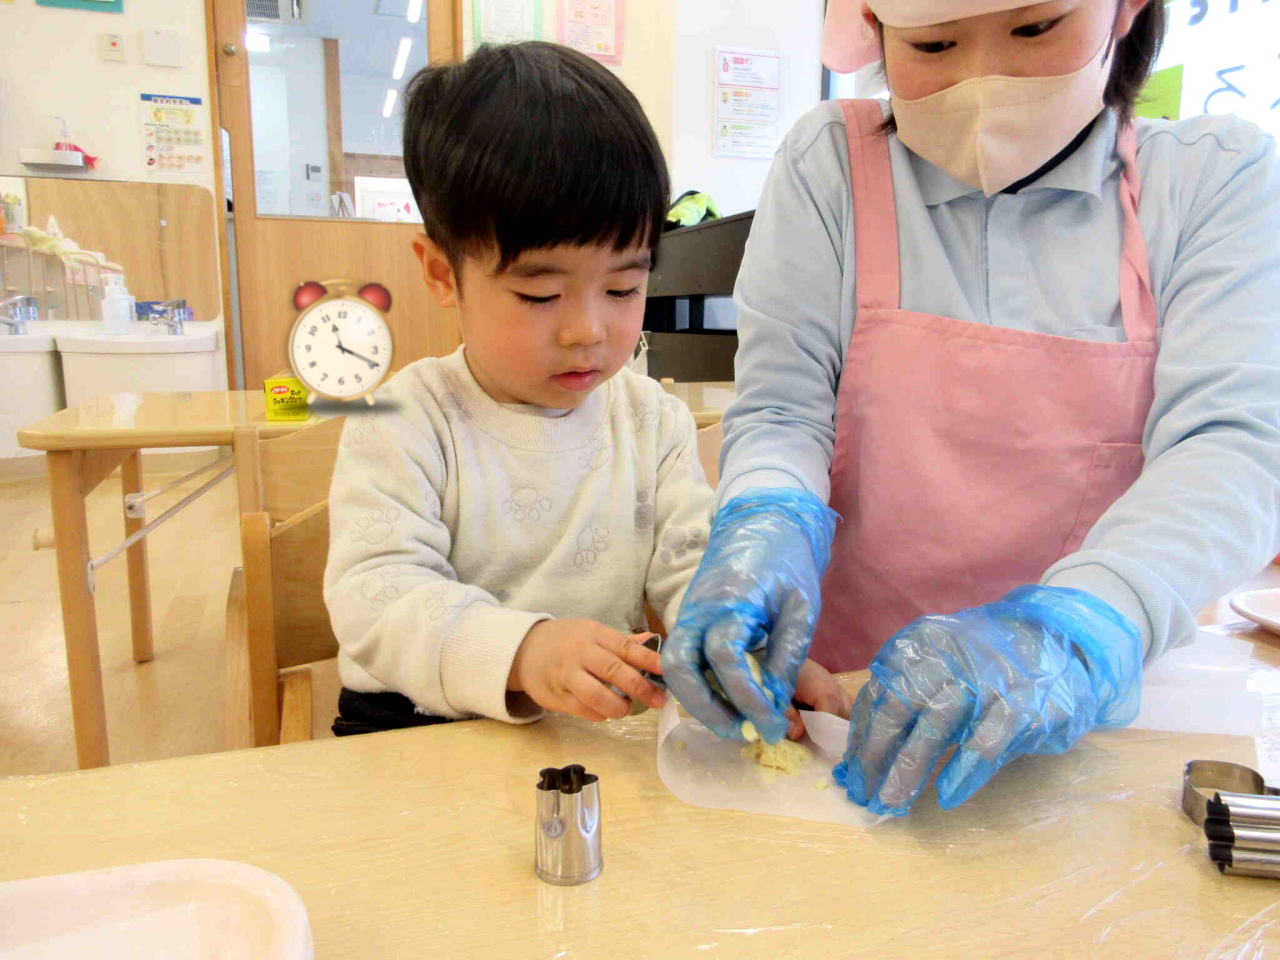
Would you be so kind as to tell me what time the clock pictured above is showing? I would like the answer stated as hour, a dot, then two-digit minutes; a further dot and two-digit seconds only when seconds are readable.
11.19
